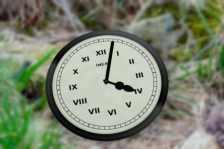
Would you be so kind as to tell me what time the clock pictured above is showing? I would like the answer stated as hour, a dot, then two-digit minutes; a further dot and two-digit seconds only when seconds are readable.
4.03
